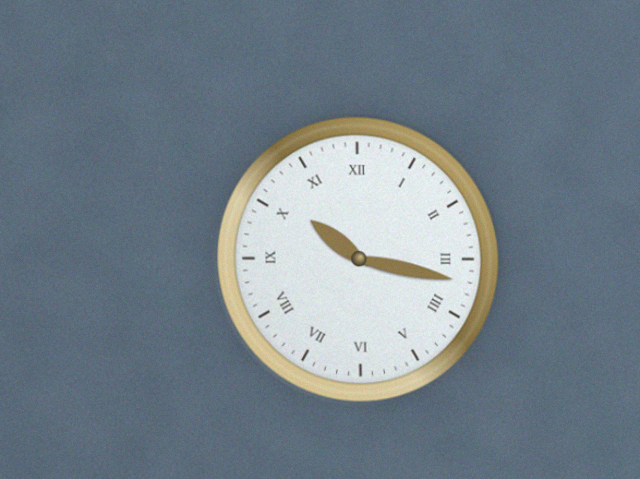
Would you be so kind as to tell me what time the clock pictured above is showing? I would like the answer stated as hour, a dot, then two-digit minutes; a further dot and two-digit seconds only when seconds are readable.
10.17
